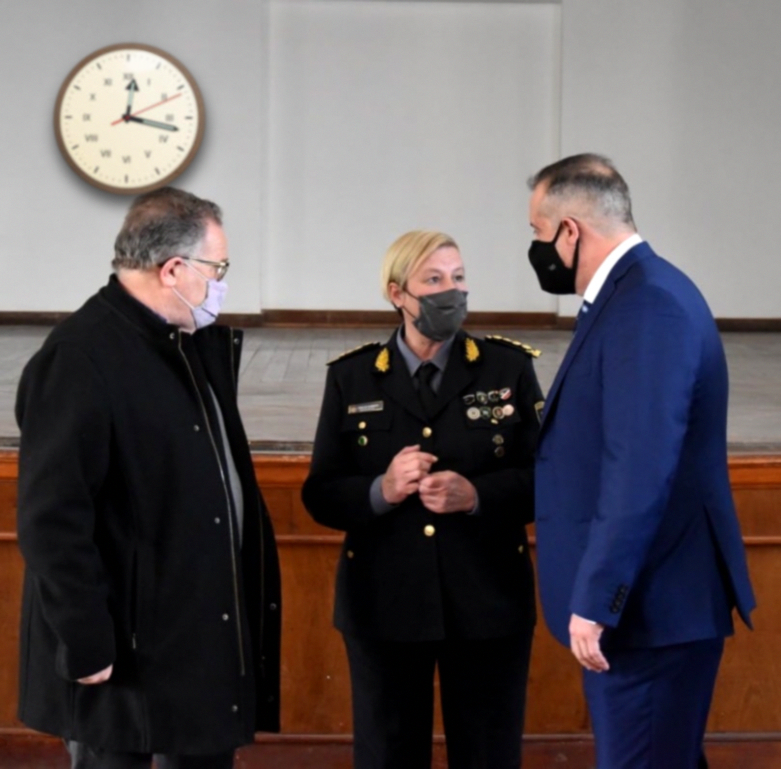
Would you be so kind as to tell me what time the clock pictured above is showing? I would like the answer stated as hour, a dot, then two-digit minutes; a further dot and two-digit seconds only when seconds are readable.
12.17.11
